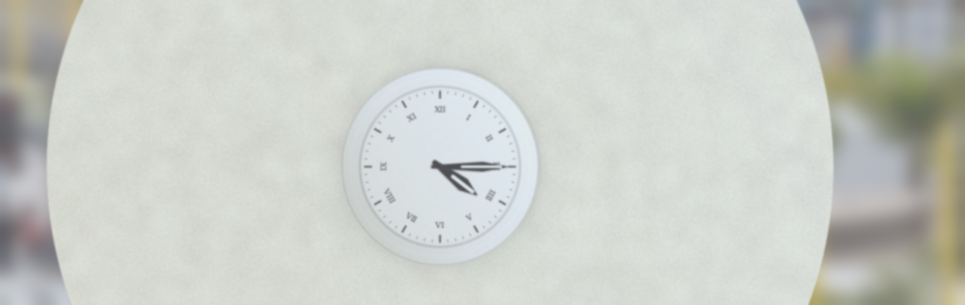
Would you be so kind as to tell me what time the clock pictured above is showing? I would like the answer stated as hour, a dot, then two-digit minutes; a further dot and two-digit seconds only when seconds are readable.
4.15
